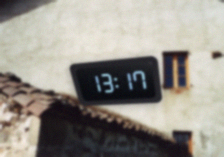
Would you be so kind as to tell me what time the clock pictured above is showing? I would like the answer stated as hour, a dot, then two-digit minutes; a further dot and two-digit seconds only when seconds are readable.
13.17
